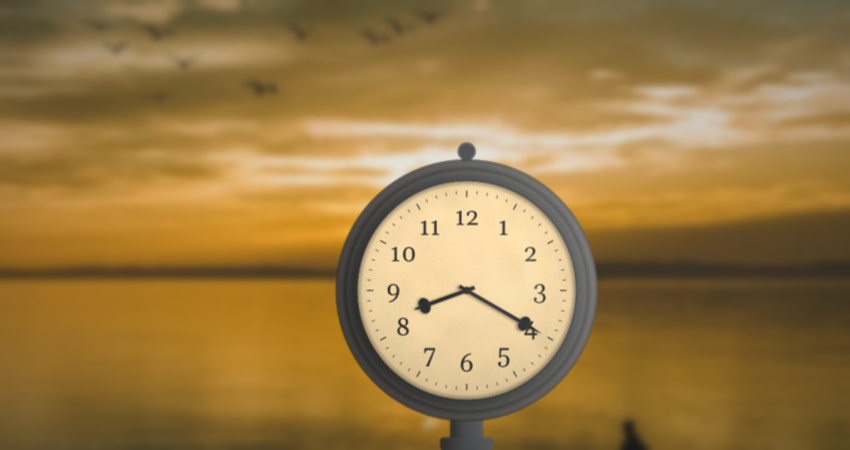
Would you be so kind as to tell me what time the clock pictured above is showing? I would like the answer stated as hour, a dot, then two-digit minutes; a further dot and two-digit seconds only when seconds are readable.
8.20
